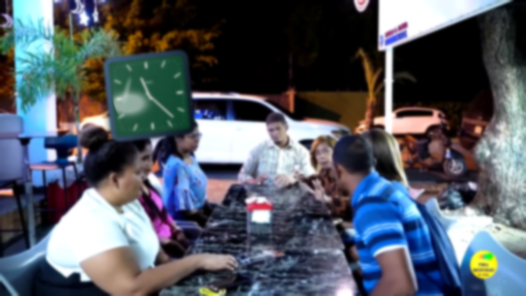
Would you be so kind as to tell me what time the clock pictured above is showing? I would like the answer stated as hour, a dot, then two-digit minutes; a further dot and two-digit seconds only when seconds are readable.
11.23
